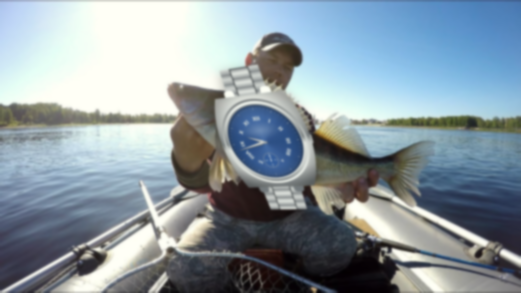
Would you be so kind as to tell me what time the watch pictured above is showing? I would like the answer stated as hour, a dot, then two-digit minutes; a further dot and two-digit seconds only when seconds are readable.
9.43
